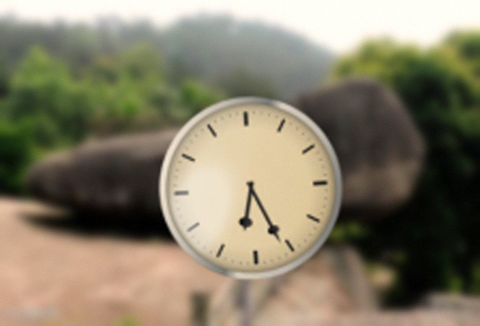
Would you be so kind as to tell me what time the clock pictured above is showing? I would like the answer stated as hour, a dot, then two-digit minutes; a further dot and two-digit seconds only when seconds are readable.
6.26
